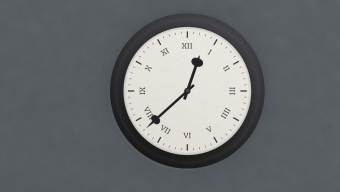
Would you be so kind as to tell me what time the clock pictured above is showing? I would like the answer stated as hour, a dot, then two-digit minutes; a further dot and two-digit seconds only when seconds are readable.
12.38
